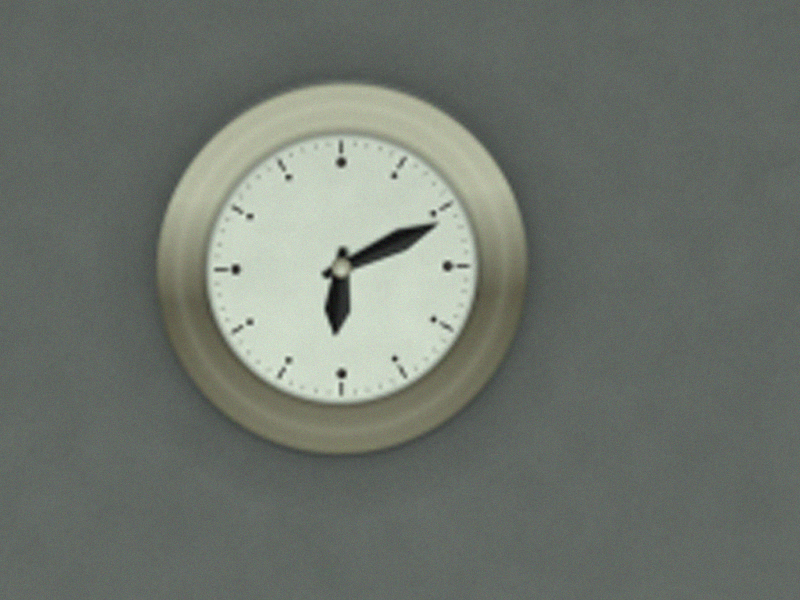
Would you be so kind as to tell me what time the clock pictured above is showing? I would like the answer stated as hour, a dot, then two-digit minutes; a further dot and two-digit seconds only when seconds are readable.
6.11
